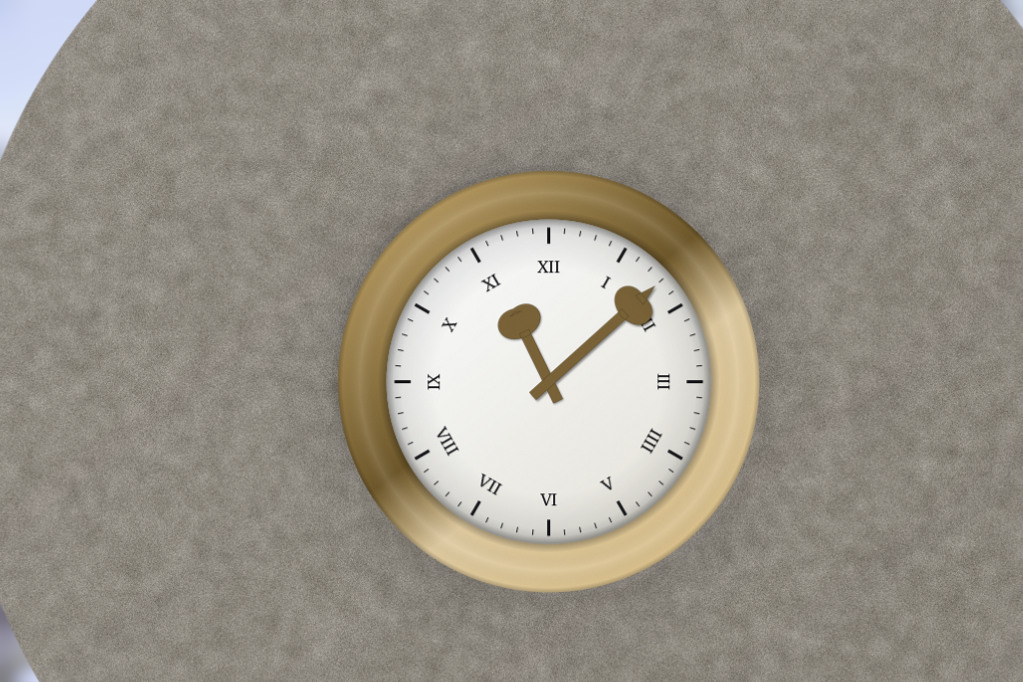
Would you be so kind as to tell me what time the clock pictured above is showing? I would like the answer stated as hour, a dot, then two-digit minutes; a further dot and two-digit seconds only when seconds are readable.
11.08
